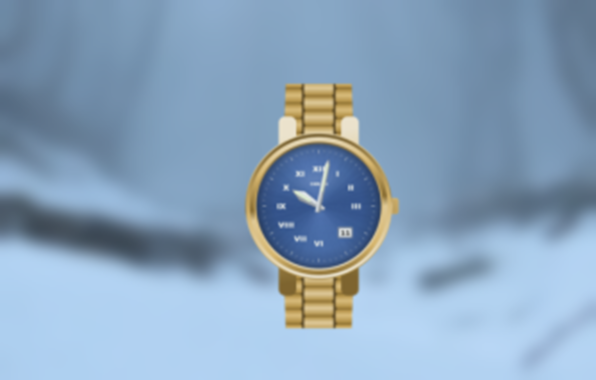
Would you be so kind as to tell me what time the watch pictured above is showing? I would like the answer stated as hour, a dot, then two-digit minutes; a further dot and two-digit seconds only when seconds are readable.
10.02
